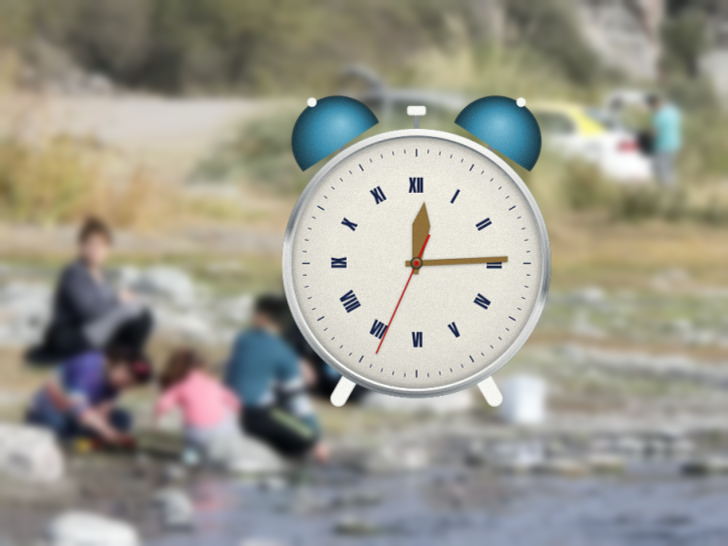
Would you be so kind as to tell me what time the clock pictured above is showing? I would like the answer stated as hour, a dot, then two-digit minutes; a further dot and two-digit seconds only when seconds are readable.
12.14.34
